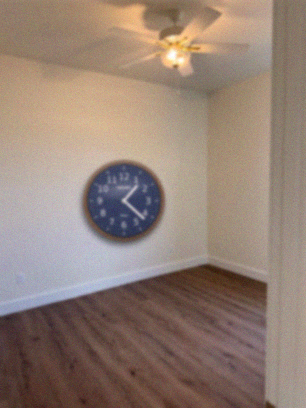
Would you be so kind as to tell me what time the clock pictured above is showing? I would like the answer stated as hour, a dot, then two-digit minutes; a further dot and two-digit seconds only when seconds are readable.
1.22
